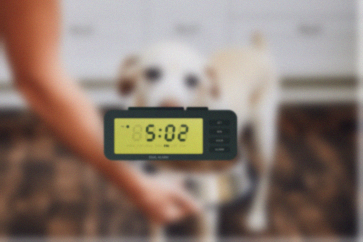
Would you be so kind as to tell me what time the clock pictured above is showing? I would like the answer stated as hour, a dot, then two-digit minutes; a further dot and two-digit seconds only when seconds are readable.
5.02
